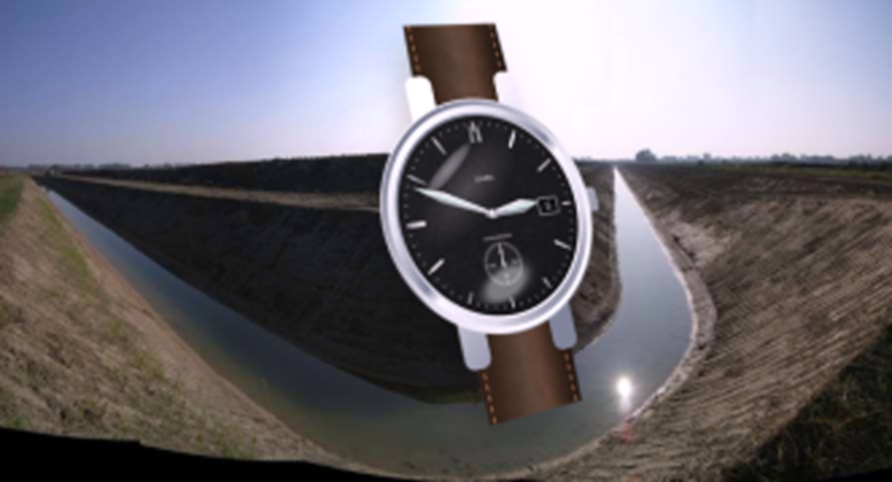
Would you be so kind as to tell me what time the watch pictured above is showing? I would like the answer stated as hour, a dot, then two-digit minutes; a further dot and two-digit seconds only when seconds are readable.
2.49
